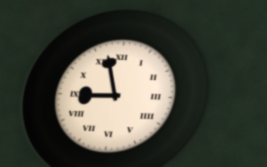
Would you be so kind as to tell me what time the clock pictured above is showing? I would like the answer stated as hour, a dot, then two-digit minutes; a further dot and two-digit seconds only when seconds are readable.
8.57
